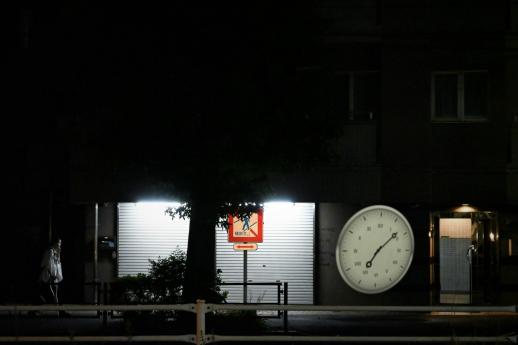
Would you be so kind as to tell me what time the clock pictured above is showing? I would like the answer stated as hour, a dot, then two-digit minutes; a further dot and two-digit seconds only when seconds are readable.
7.08
